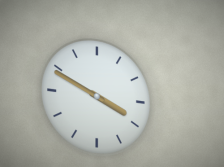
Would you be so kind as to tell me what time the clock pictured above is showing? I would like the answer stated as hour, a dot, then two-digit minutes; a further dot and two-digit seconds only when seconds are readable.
3.49
